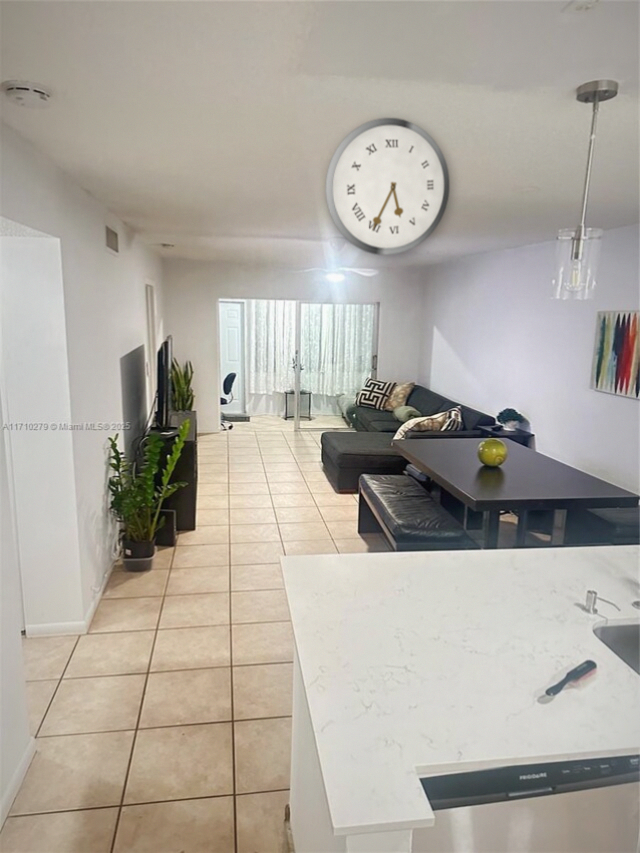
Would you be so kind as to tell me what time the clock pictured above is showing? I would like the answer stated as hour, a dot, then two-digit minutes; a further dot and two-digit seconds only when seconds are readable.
5.35
